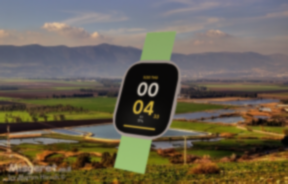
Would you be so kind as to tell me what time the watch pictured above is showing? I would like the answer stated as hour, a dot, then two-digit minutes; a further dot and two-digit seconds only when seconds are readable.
0.04
